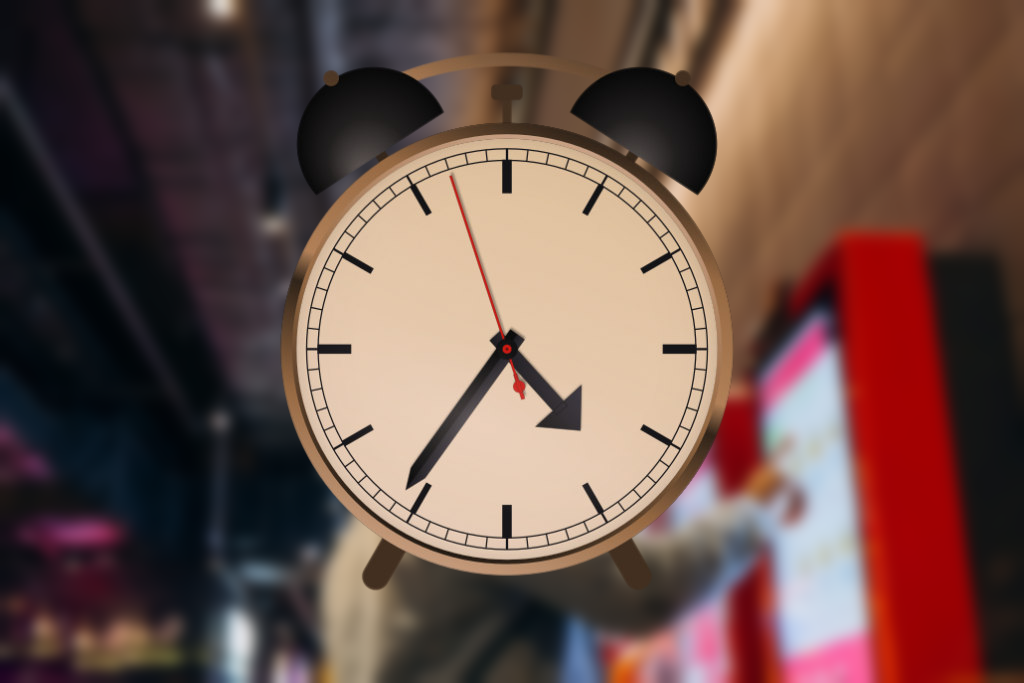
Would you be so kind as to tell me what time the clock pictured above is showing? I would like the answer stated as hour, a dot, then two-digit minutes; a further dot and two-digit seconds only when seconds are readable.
4.35.57
